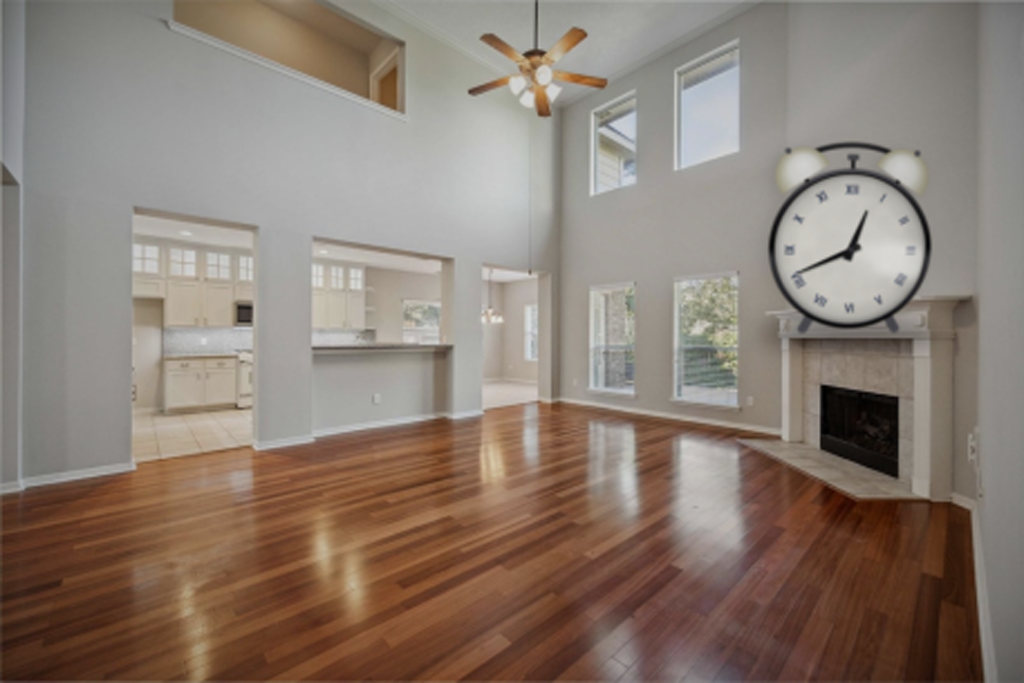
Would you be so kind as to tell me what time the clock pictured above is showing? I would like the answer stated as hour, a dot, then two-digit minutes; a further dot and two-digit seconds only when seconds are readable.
12.41
